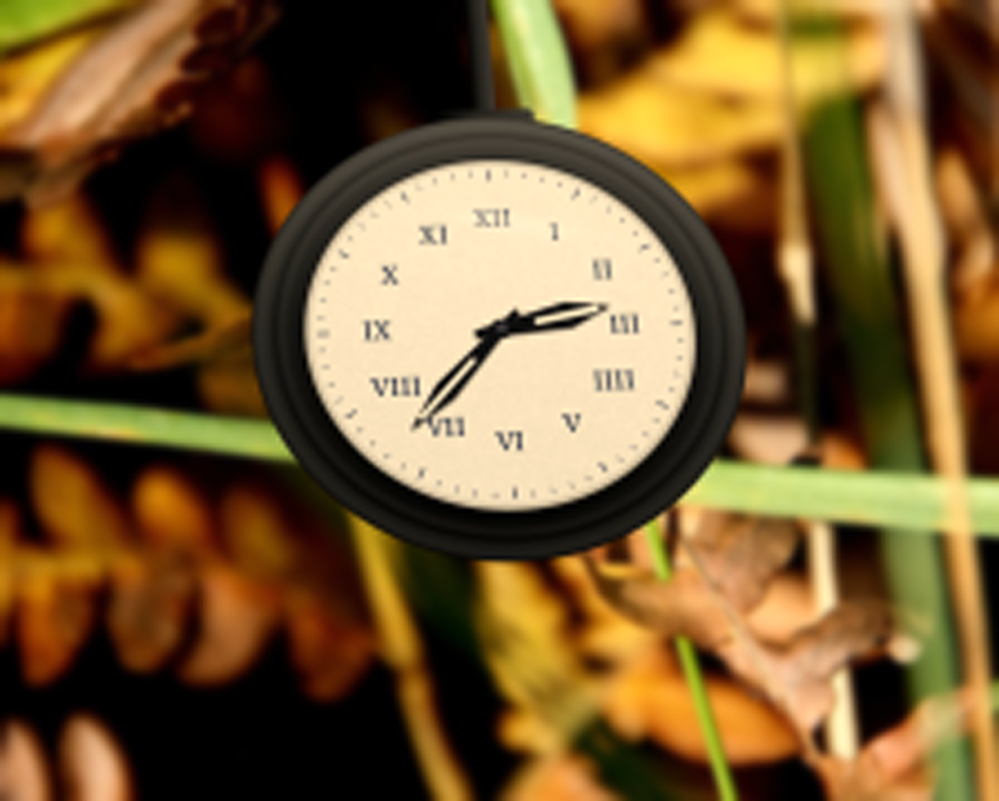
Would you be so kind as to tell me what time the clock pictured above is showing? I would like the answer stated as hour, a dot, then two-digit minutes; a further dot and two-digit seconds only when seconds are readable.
2.37
